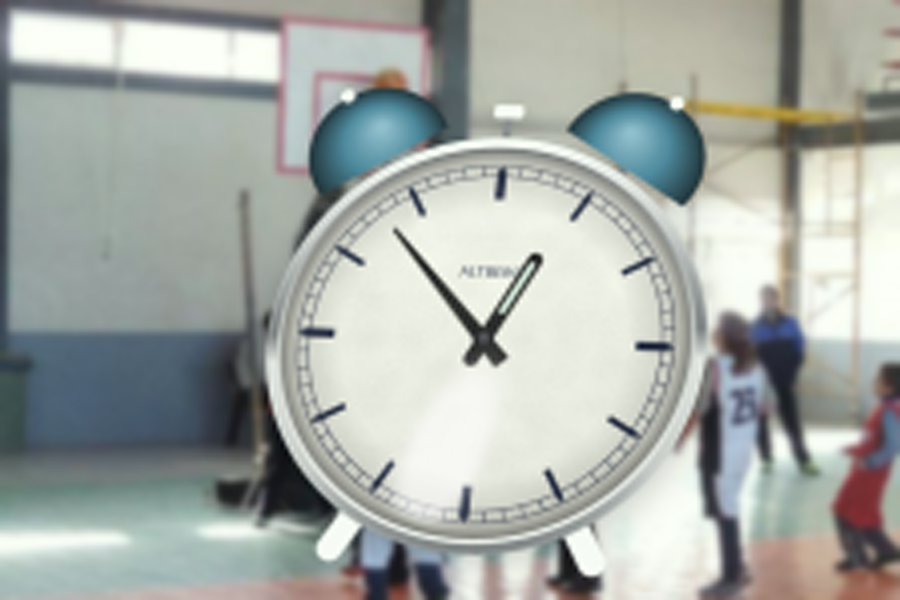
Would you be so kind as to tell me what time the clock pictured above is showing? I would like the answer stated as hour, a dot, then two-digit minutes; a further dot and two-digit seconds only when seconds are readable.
12.53
